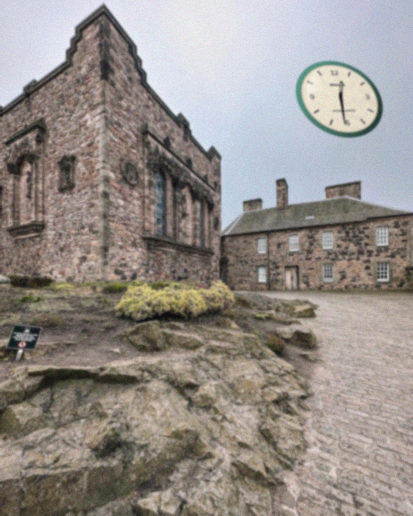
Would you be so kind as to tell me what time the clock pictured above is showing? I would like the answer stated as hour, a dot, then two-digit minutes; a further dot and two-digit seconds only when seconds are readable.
12.31
